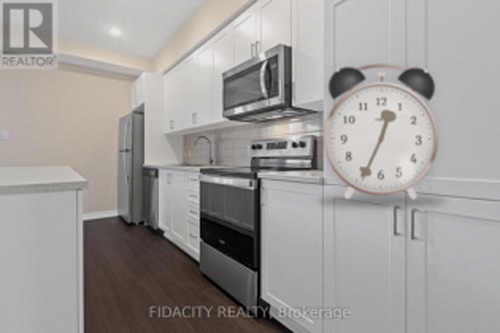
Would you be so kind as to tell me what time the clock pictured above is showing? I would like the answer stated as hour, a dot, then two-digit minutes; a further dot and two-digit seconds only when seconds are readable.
12.34
